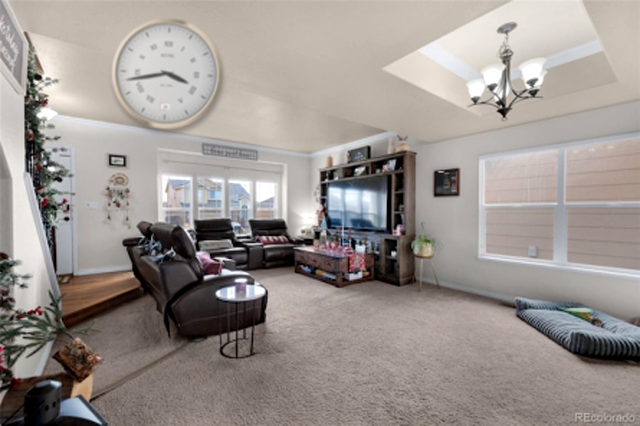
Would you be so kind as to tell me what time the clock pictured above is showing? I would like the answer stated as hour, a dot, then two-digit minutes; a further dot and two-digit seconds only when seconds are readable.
3.43
